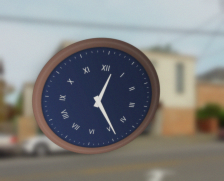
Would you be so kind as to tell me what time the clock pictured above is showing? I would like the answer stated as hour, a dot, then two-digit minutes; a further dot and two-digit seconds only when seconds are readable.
12.24
